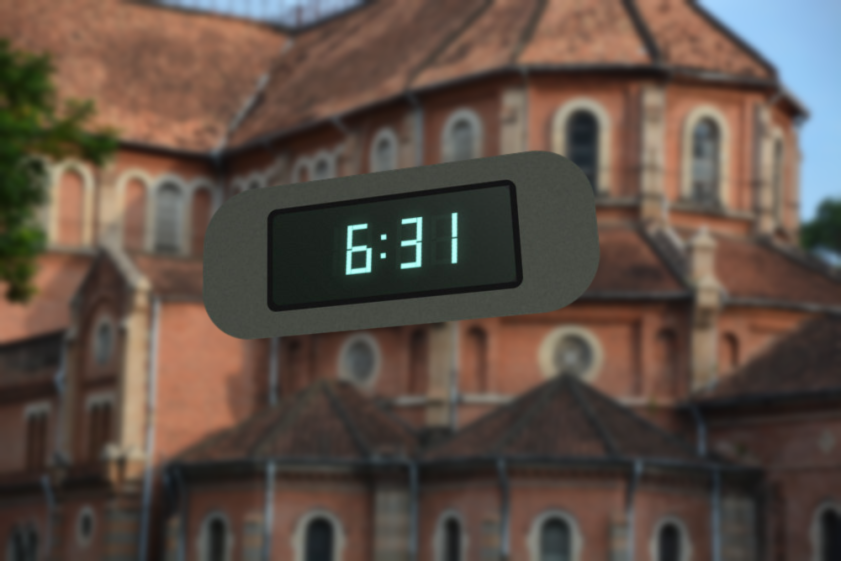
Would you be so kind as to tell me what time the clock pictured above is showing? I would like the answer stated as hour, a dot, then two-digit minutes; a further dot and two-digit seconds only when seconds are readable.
6.31
